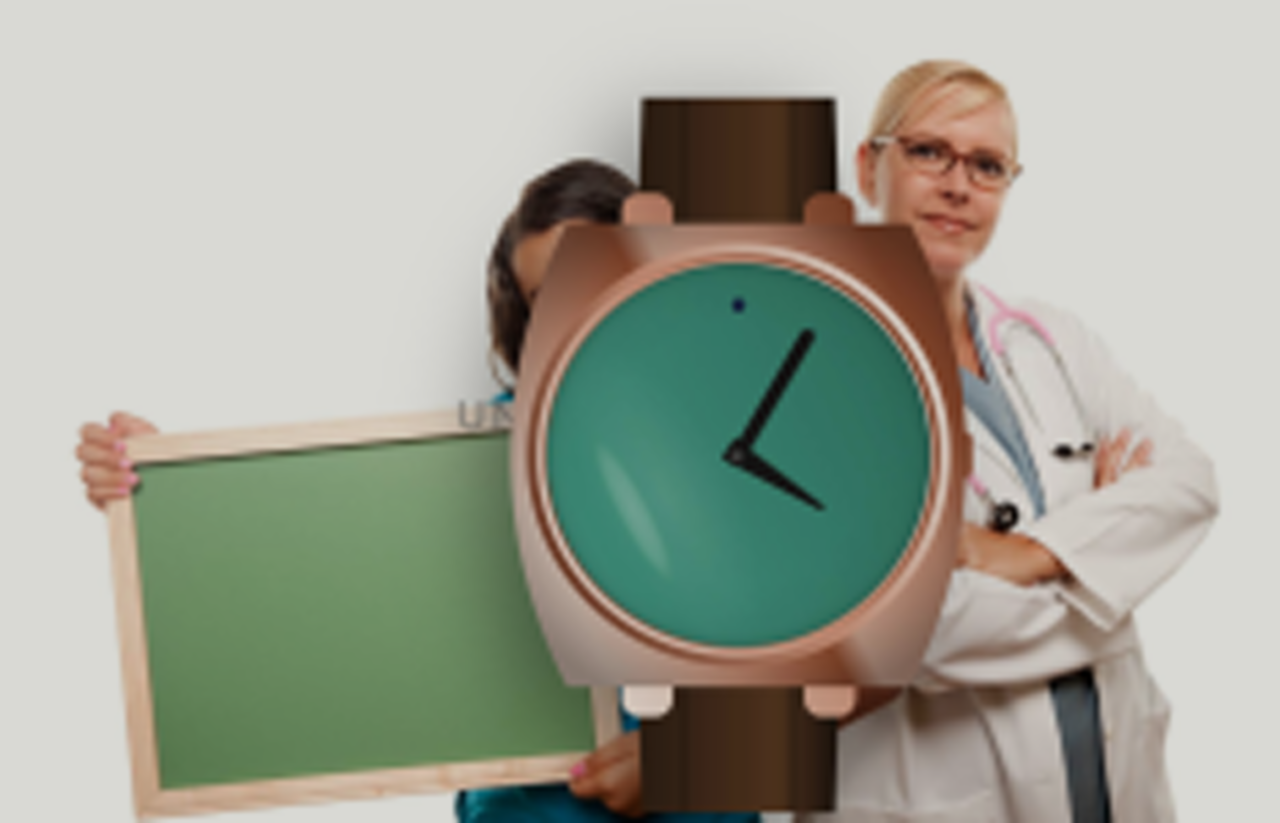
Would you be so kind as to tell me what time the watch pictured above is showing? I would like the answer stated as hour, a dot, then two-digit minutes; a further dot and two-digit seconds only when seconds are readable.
4.05
